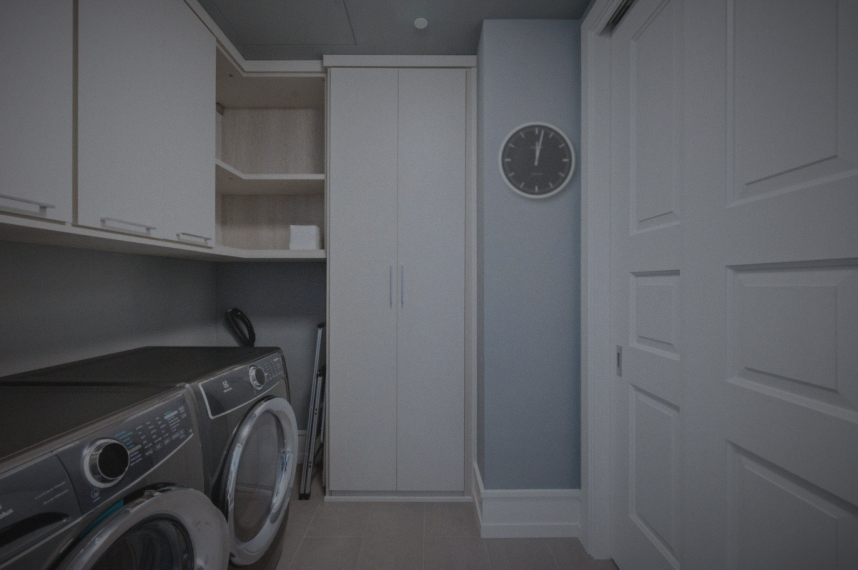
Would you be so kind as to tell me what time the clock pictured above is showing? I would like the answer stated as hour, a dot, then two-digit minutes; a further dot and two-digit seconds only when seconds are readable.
12.02
